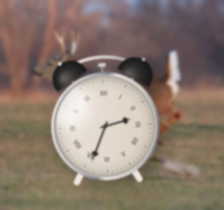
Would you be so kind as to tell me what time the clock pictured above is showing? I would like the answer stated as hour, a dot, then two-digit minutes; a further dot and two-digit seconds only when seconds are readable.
2.34
